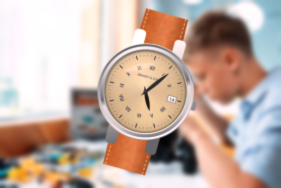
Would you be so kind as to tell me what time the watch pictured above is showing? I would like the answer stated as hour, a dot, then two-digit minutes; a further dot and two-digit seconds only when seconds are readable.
5.06
